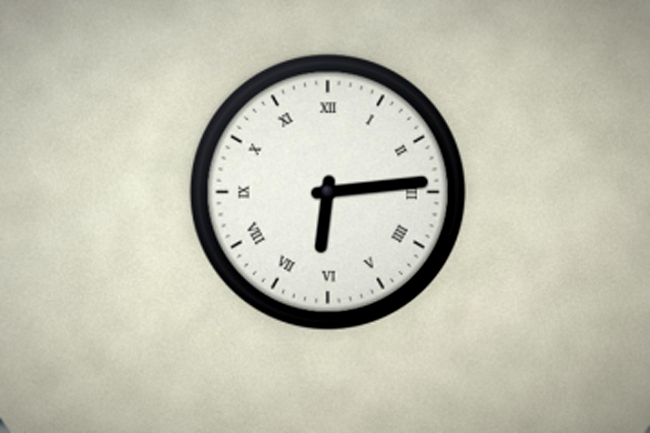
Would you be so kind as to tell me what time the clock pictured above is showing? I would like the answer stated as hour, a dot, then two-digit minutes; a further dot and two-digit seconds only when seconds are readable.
6.14
